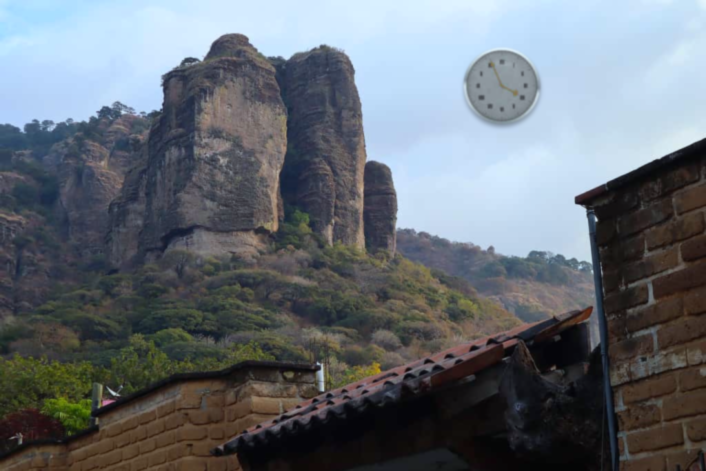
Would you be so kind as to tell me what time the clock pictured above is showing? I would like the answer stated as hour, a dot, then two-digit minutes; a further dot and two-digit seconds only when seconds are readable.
3.56
